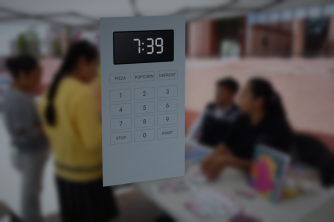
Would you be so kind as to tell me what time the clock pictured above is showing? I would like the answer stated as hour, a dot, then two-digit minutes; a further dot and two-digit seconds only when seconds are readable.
7.39
